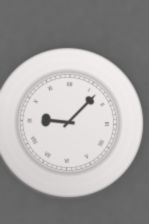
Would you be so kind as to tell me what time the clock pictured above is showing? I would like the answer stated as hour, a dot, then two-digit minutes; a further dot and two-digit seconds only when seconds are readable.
9.07
